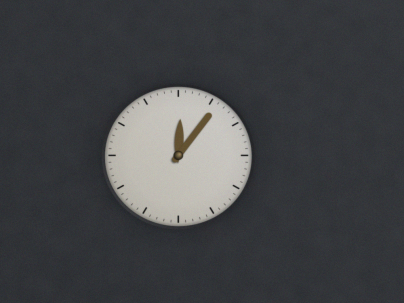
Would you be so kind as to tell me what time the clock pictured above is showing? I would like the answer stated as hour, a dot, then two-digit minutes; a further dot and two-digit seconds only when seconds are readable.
12.06
